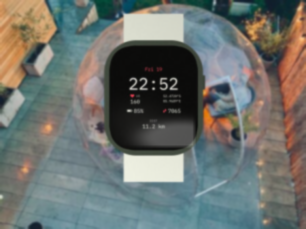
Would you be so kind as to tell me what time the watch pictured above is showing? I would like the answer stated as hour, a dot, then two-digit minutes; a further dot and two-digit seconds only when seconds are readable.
22.52
